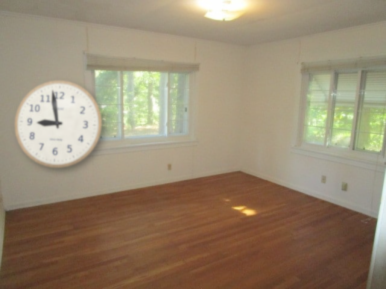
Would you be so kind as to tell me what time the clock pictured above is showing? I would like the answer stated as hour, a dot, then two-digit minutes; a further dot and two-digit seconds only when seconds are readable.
8.58
